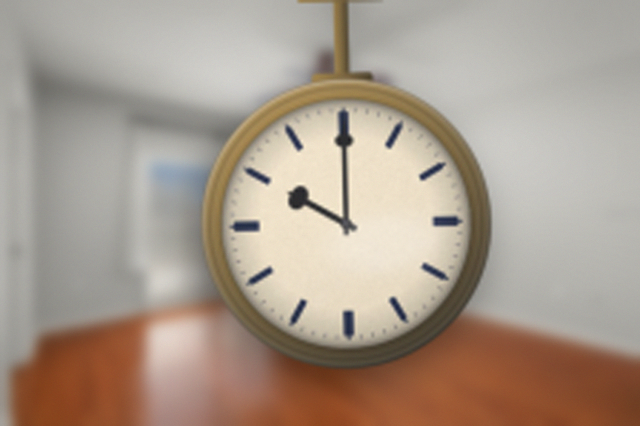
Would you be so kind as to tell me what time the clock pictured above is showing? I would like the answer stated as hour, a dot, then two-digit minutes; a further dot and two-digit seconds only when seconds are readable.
10.00
